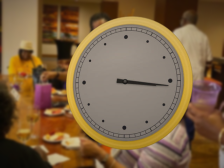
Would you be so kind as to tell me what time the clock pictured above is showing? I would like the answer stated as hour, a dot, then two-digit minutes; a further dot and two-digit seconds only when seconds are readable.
3.16
